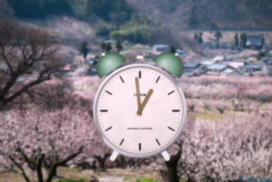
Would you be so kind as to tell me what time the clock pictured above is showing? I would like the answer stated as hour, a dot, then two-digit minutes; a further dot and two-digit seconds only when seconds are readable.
12.59
